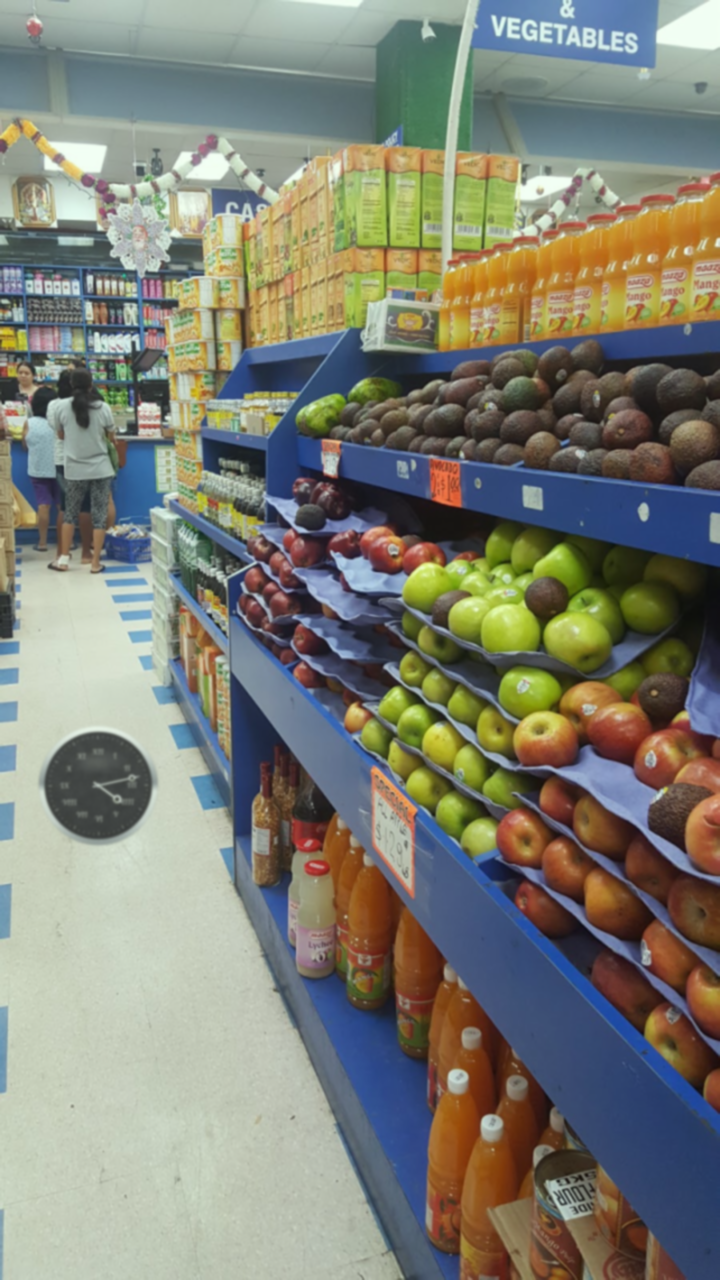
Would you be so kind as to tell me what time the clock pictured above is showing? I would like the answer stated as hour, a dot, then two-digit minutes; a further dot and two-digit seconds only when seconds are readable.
4.13
